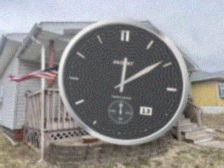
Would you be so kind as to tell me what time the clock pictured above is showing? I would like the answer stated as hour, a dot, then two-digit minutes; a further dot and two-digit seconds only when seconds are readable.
12.09
